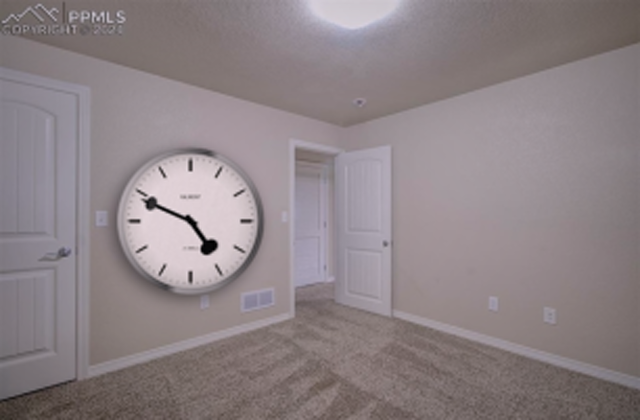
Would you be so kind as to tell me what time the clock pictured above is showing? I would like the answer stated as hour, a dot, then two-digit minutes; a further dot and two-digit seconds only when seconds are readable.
4.49
